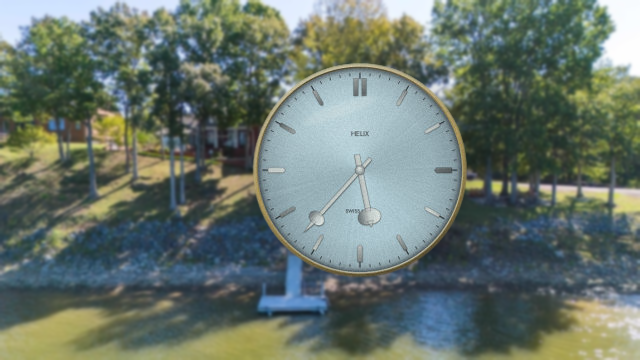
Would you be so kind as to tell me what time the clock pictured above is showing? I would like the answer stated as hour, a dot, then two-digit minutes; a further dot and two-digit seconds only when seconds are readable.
5.37
